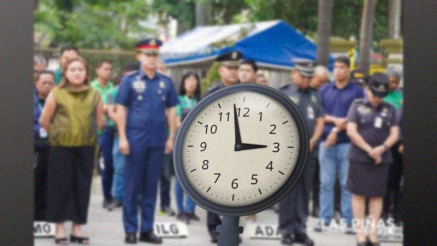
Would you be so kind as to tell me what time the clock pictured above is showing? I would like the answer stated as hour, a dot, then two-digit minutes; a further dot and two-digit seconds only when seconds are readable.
2.58
